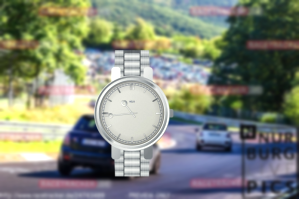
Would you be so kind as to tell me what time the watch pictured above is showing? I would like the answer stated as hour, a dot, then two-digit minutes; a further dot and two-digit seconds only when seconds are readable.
10.44
